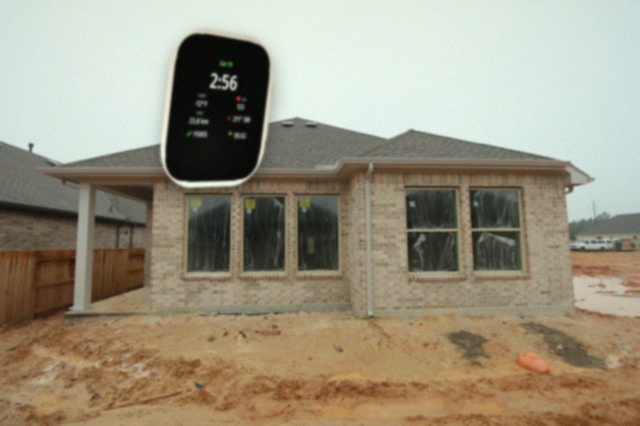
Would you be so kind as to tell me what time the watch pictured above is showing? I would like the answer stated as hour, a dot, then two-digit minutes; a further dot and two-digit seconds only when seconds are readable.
2.56
